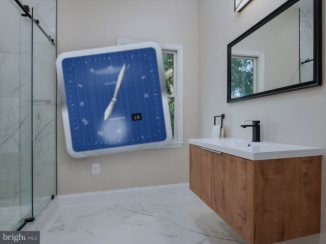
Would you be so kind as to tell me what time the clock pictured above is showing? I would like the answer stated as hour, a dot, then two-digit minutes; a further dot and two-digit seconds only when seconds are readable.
7.04
